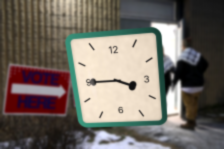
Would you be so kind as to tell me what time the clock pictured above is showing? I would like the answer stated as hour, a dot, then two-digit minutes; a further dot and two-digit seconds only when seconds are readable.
3.45
